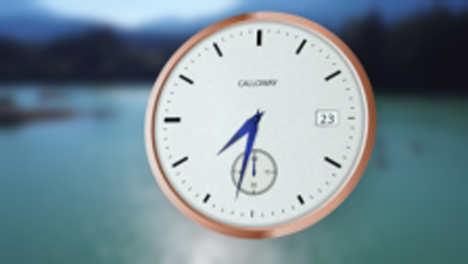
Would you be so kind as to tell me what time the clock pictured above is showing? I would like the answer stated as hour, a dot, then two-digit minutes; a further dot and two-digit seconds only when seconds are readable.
7.32
